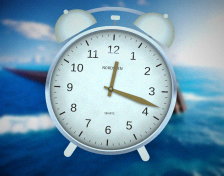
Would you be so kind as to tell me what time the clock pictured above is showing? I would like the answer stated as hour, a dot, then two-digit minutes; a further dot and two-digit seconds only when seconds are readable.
12.18
